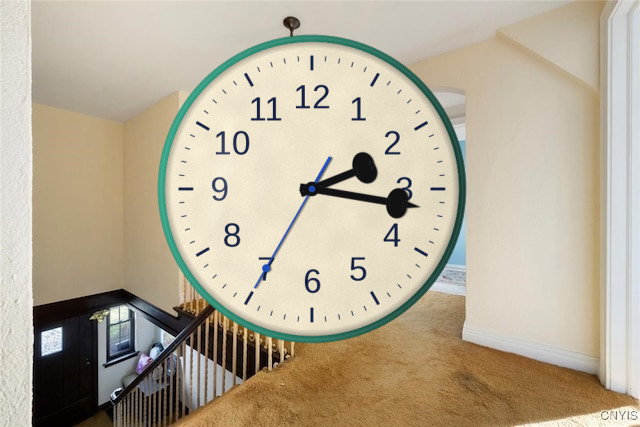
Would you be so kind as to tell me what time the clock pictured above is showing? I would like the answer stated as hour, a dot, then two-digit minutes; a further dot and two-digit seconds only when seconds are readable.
2.16.35
